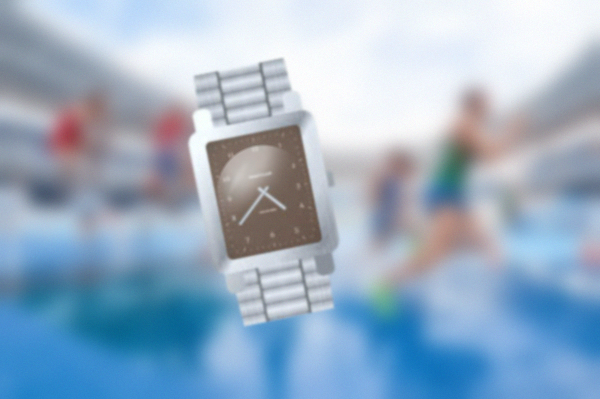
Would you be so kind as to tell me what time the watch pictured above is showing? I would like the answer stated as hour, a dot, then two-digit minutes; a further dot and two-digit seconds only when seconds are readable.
4.38
